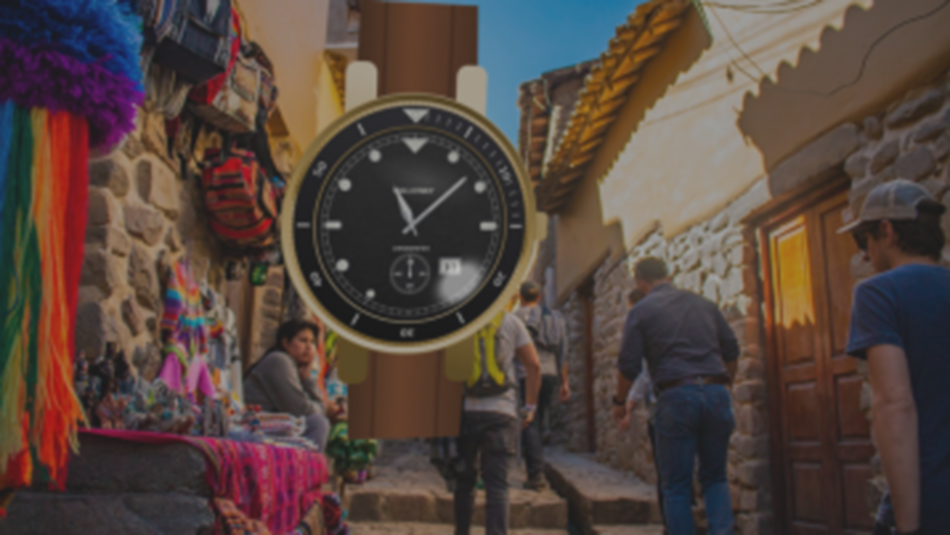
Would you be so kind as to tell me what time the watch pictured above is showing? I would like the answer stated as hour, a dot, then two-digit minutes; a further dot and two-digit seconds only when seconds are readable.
11.08
